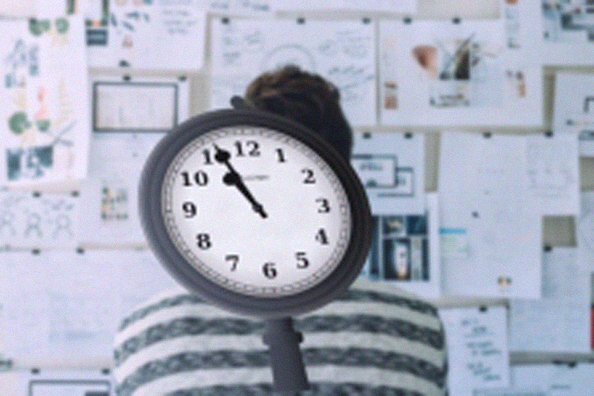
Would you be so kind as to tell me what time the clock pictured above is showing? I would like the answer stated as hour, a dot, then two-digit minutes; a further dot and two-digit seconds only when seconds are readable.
10.56
